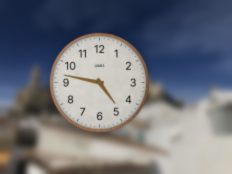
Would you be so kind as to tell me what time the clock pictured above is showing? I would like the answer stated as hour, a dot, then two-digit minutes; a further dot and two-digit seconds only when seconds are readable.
4.47
